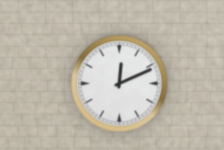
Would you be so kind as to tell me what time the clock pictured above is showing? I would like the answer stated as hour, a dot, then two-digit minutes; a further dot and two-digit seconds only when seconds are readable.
12.11
